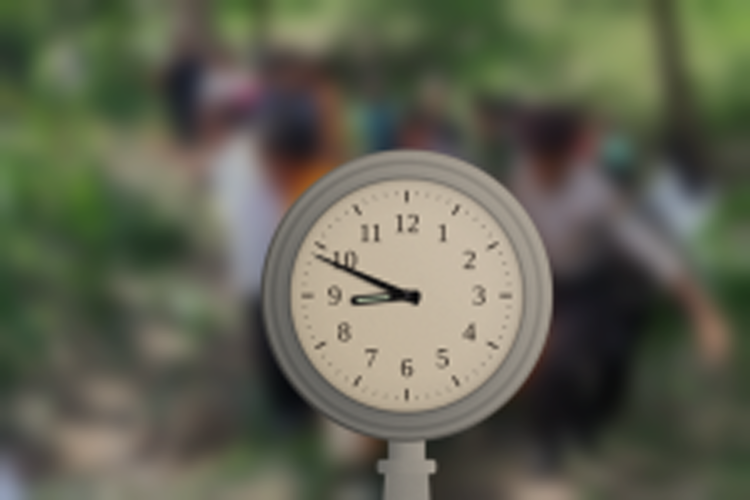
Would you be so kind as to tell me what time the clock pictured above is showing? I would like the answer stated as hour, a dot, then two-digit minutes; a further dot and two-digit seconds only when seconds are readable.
8.49
